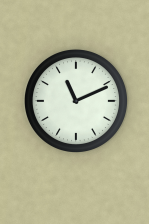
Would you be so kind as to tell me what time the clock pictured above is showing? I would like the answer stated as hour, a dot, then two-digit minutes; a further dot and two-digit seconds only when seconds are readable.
11.11
